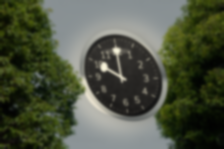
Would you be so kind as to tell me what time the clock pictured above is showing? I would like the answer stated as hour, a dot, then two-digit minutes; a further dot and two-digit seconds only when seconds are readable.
10.00
